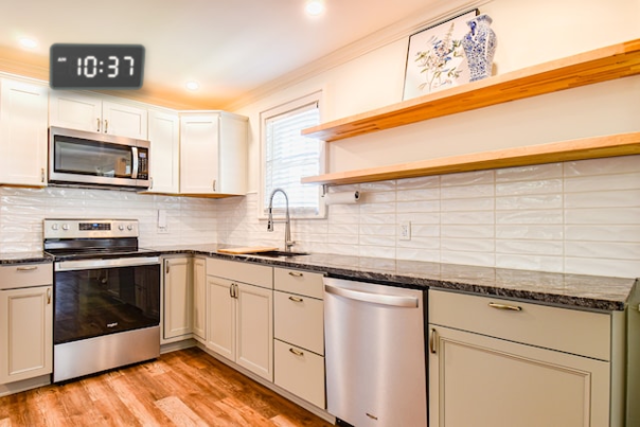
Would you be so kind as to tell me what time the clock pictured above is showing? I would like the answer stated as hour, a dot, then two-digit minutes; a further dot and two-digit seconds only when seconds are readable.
10.37
